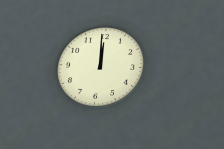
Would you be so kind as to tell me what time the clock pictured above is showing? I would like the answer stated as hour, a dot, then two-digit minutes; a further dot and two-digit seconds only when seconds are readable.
11.59
